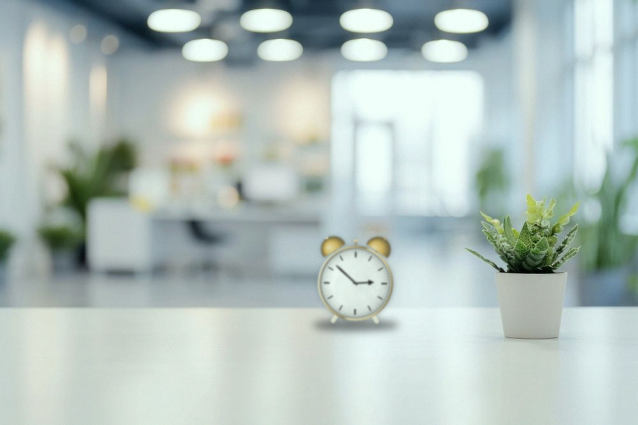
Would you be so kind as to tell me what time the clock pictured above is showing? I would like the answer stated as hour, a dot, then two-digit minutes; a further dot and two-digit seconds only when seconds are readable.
2.52
